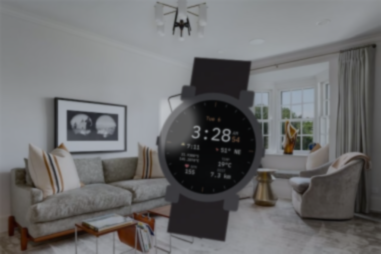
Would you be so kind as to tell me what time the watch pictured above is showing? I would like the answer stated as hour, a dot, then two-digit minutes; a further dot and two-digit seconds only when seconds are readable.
3.28
